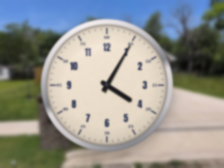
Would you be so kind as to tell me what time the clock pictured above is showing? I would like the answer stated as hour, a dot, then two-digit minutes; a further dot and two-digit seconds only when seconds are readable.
4.05
